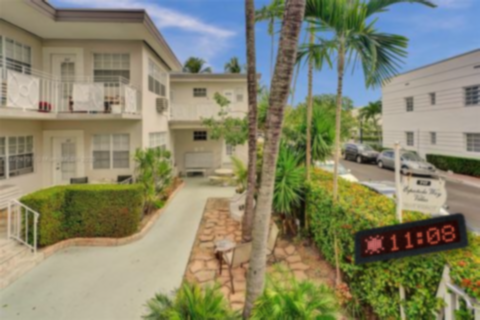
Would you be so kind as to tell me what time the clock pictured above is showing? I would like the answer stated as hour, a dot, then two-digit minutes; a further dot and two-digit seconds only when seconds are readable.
11.08
